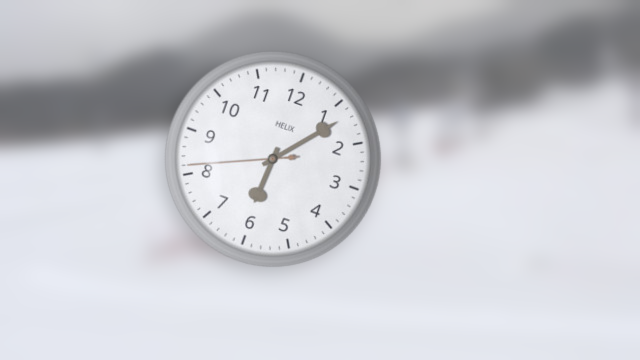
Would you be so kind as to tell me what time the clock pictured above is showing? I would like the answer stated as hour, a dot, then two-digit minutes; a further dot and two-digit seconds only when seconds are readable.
6.06.41
